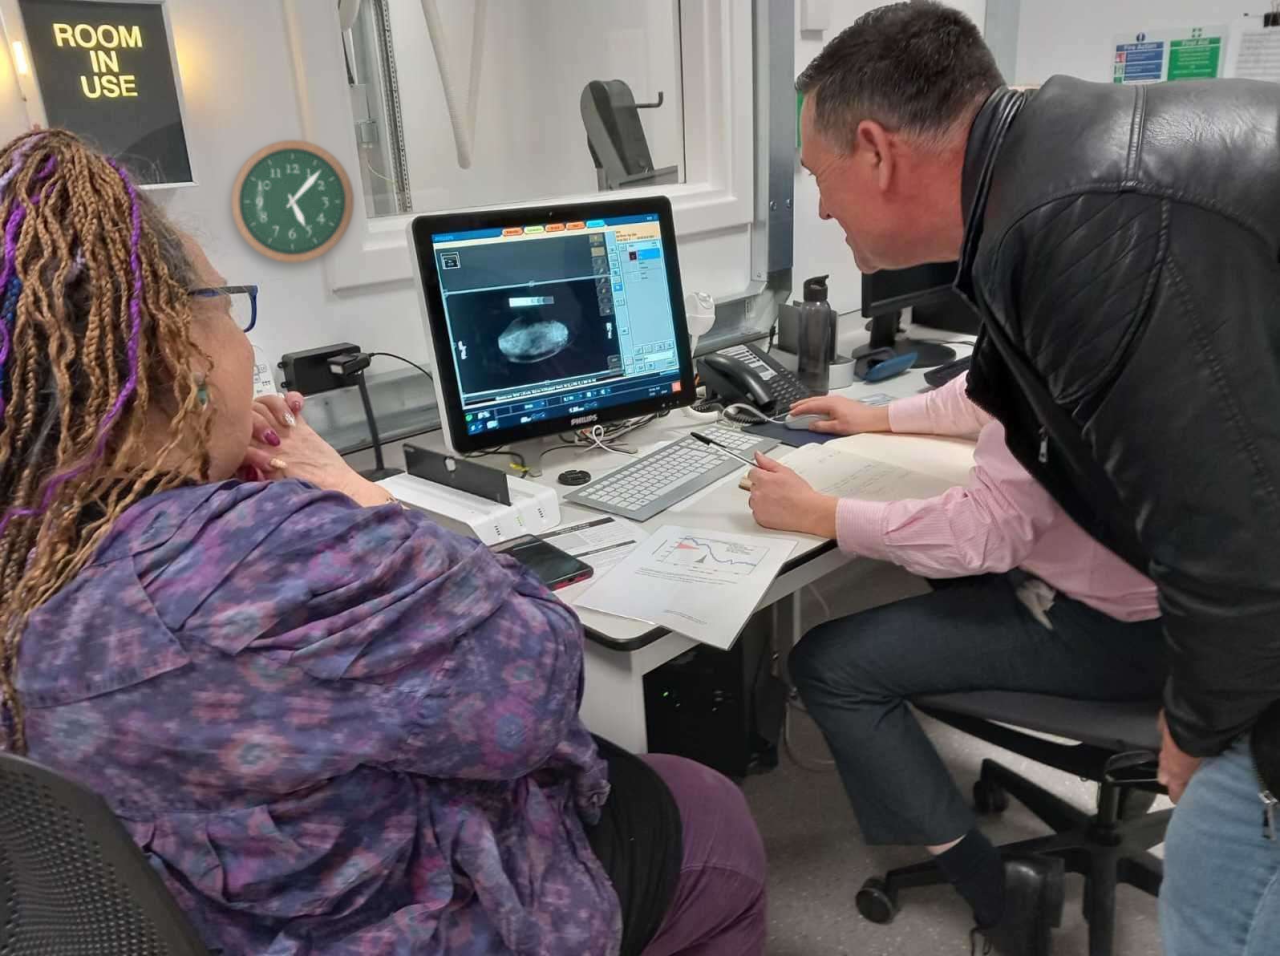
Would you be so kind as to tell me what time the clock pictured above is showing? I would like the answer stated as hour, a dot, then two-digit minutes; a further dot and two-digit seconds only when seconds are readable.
5.07
